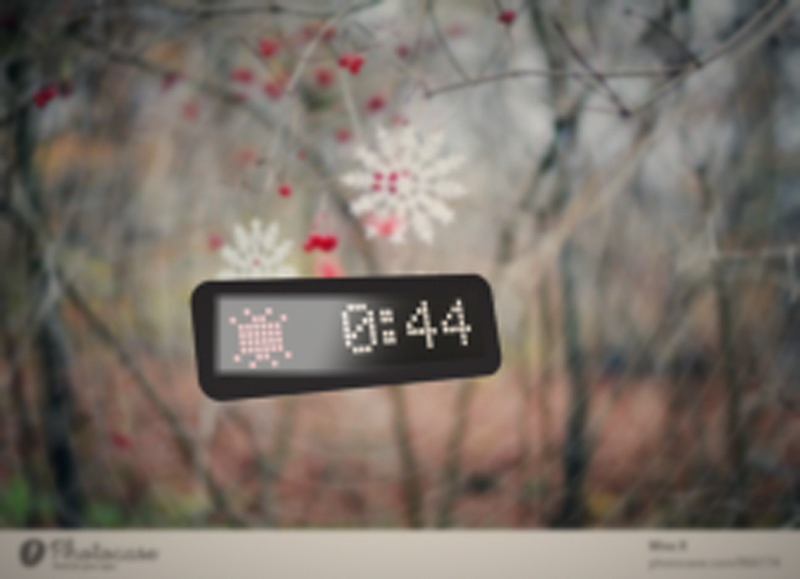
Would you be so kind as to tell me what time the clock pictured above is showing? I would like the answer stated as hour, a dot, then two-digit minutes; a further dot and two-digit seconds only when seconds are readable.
0.44
